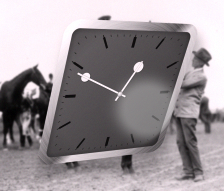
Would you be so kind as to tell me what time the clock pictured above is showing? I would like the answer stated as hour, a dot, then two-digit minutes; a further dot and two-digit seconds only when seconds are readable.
12.49
